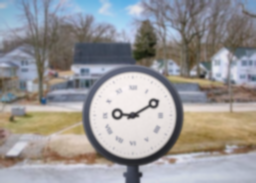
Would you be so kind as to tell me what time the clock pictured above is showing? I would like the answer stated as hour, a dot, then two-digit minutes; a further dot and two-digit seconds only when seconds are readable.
9.10
